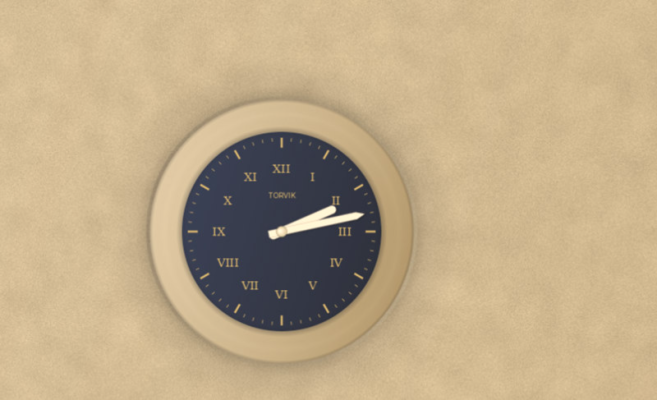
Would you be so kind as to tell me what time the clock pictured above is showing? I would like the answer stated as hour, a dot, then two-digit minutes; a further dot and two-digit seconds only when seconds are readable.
2.13
